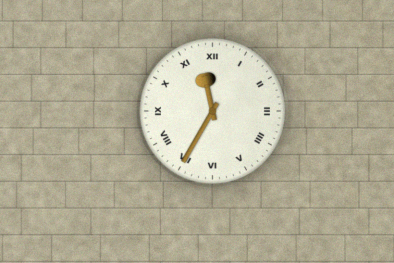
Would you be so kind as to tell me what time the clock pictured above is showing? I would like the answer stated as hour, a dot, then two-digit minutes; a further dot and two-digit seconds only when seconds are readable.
11.35
